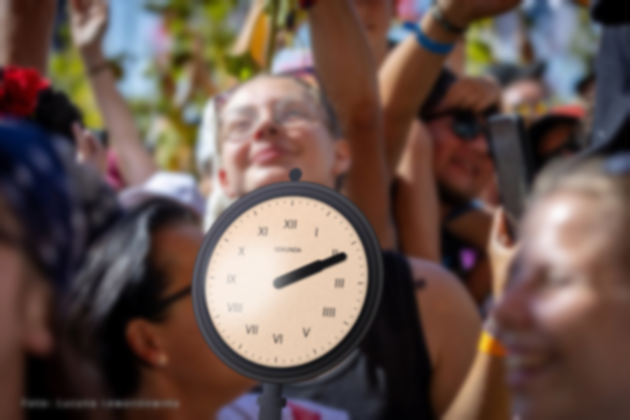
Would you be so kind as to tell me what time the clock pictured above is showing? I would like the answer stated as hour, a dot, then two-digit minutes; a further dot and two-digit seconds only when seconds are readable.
2.11
